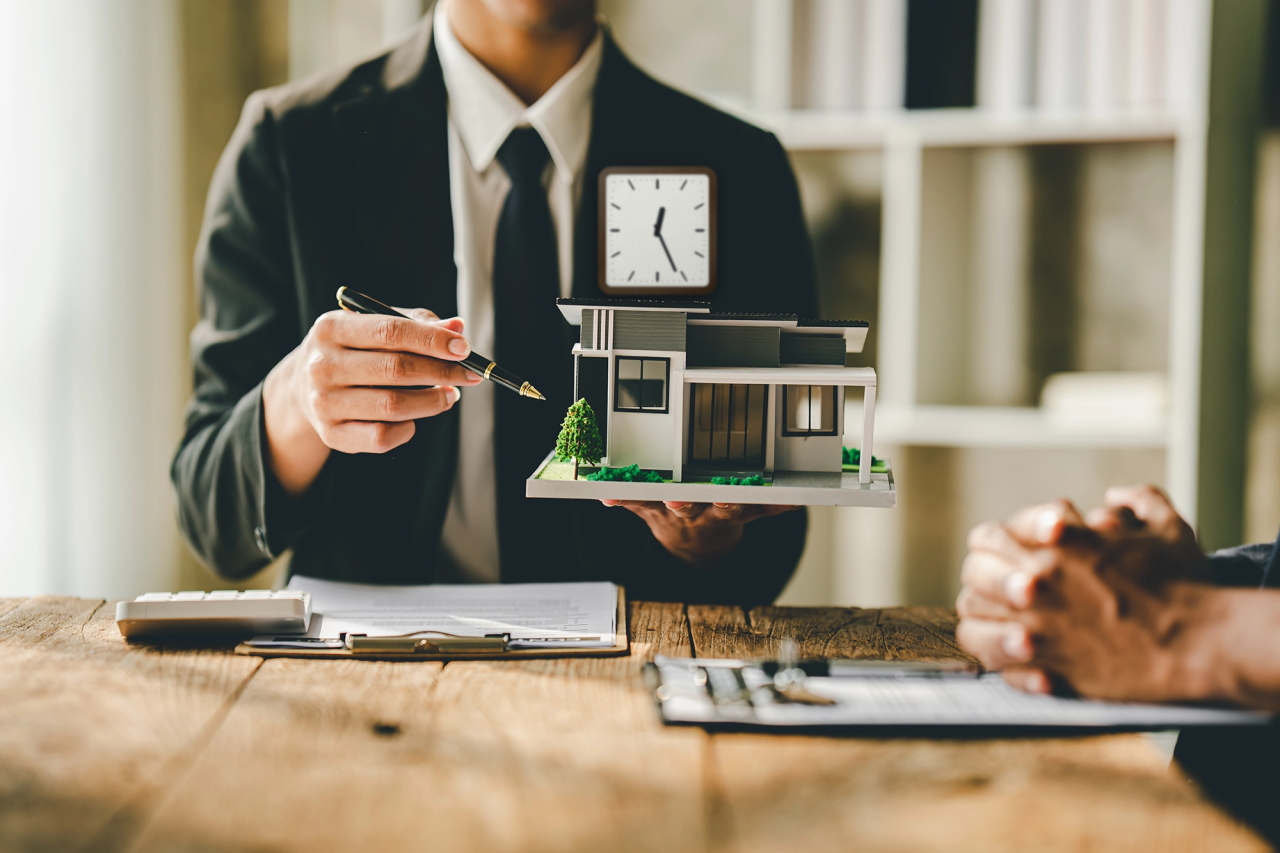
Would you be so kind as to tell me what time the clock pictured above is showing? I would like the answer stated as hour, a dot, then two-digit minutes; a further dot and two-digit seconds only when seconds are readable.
12.26
